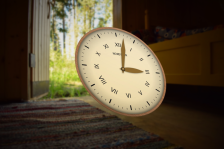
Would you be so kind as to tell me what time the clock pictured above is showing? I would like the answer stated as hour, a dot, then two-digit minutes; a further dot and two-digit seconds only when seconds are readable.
3.02
